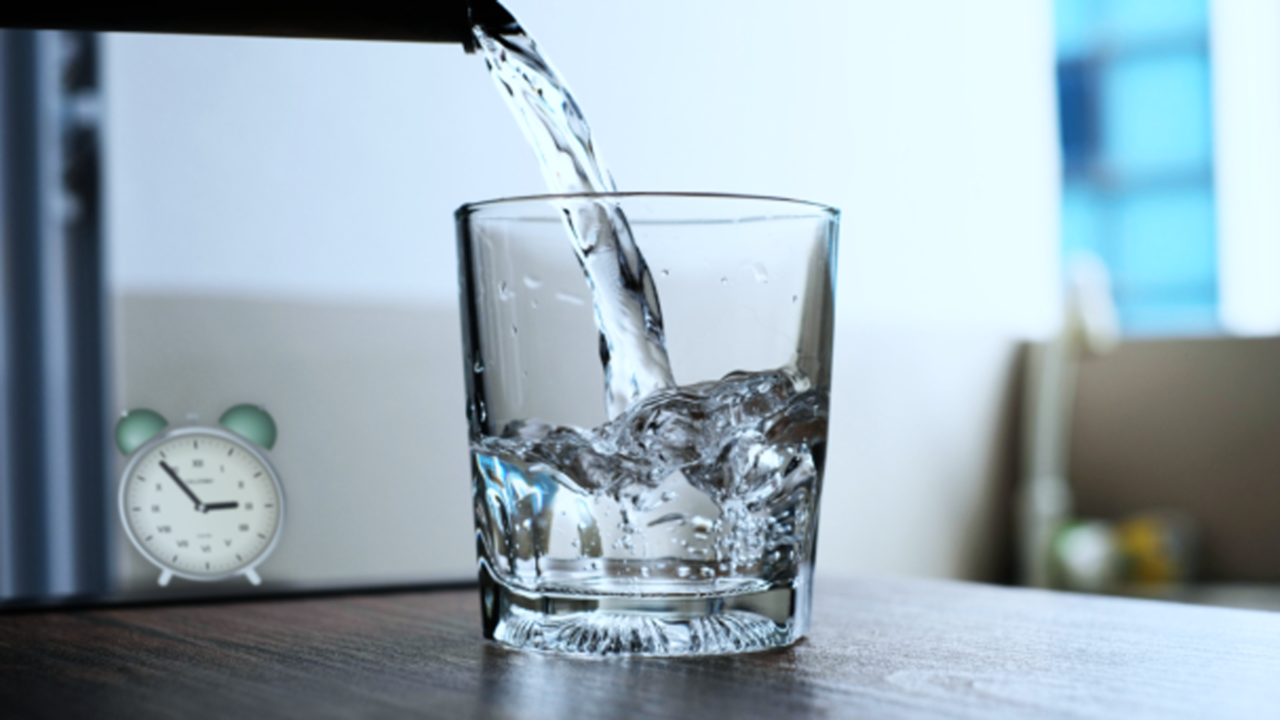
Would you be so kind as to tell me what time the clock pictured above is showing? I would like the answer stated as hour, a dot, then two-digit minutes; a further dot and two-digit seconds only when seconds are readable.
2.54
